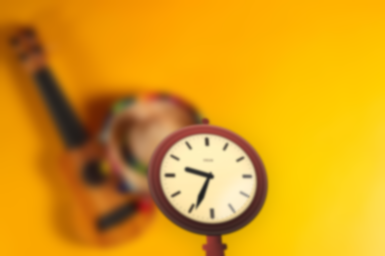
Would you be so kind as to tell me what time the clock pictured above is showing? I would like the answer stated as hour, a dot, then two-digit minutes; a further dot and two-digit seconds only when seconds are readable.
9.34
